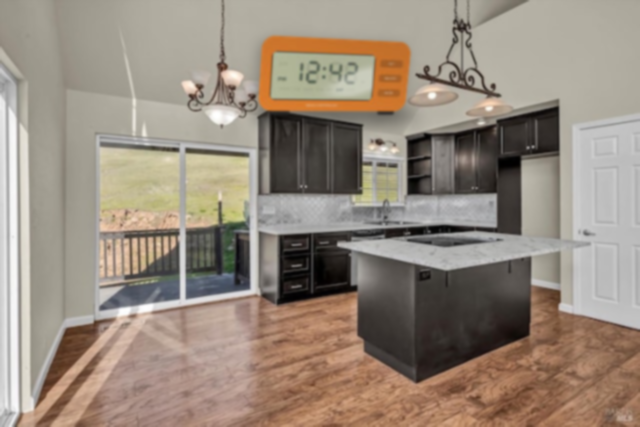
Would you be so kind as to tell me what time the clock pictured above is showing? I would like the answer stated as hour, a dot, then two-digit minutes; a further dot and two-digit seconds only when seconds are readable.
12.42
